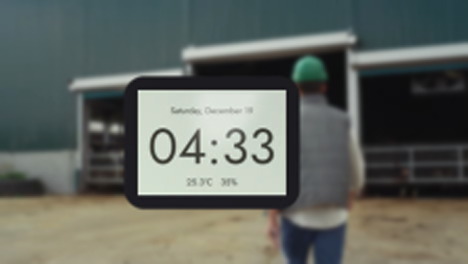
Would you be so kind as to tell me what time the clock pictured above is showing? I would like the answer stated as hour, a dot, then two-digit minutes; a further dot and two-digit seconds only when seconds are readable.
4.33
